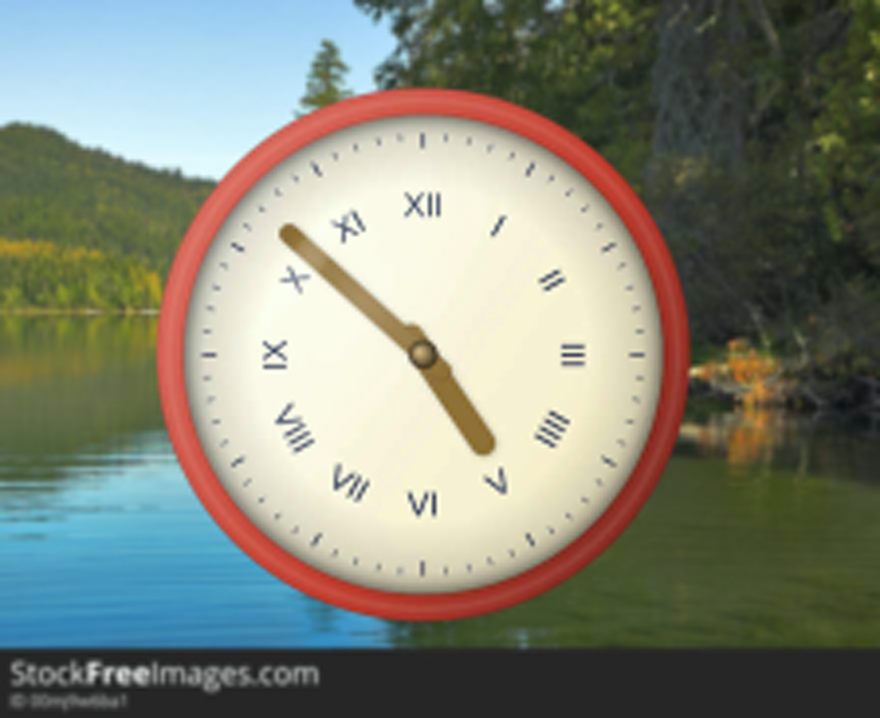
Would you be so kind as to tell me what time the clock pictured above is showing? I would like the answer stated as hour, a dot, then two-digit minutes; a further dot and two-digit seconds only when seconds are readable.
4.52
